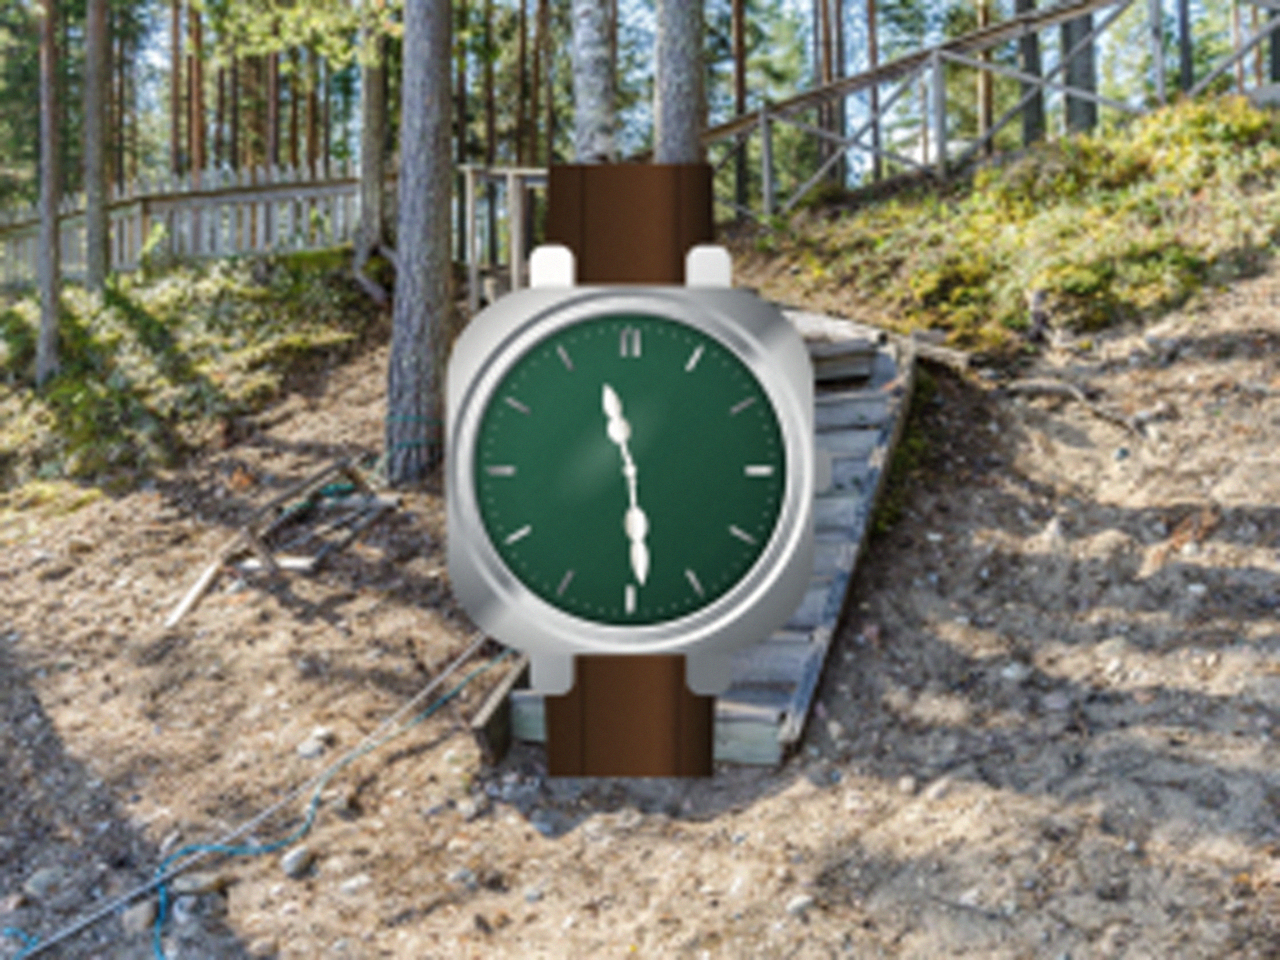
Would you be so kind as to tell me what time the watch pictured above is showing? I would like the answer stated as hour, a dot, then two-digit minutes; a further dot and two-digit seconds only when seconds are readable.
11.29
